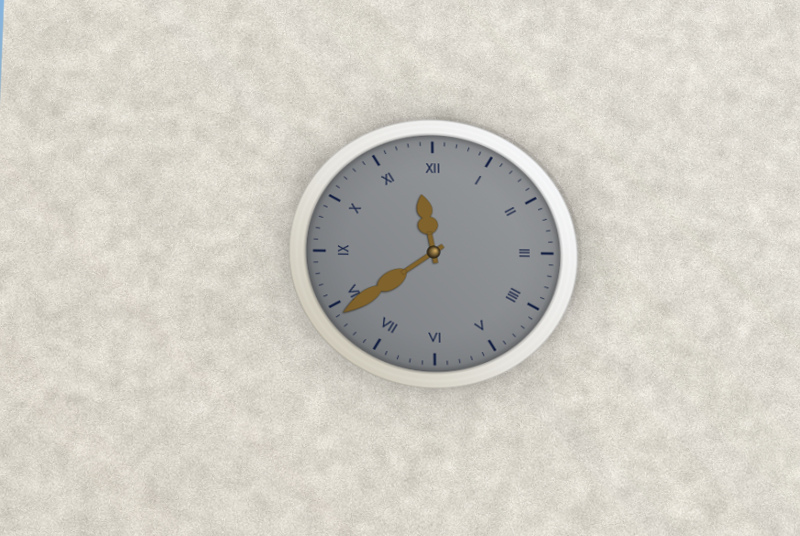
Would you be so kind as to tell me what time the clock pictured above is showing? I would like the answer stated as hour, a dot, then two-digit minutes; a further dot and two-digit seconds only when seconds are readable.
11.39
